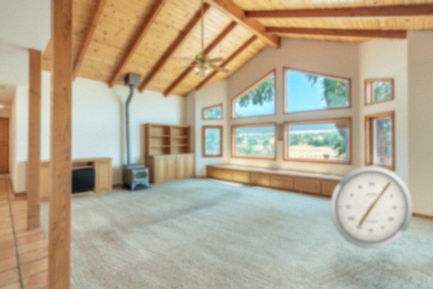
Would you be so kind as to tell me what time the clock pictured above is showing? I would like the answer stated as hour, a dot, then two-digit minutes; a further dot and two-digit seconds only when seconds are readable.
7.06
